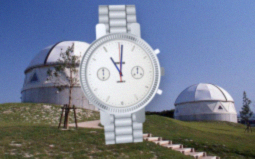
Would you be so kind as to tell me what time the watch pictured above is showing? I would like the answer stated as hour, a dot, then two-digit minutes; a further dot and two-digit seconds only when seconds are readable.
11.01
